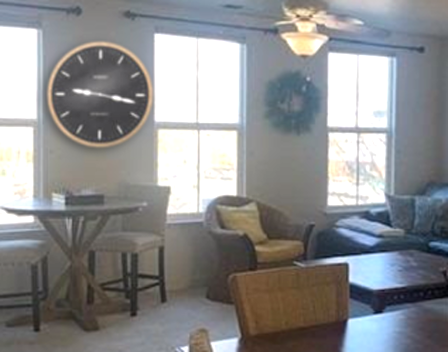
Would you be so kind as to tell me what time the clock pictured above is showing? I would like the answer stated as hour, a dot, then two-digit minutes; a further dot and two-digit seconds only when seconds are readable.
9.17
